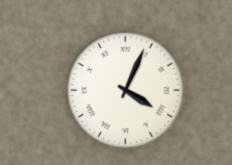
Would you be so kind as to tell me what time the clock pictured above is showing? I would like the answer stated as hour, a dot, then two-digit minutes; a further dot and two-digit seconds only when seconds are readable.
4.04
